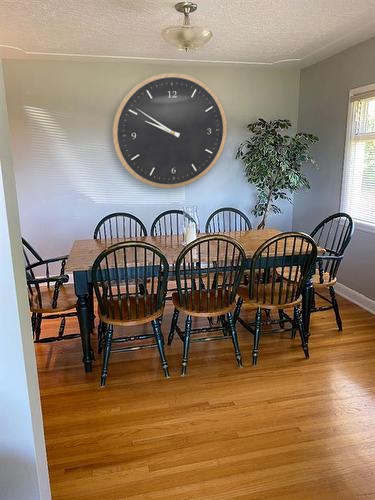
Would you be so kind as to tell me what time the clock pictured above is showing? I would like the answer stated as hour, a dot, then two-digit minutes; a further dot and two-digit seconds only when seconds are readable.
9.51
